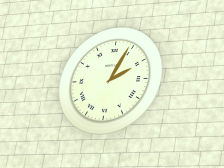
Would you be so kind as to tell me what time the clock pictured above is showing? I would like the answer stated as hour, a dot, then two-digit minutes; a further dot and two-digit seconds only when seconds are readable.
2.04
